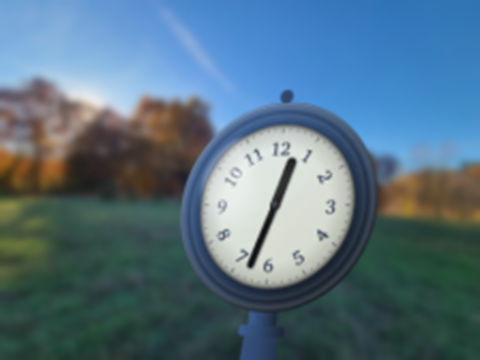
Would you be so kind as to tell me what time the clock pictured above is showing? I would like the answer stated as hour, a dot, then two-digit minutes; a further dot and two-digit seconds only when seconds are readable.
12.33
